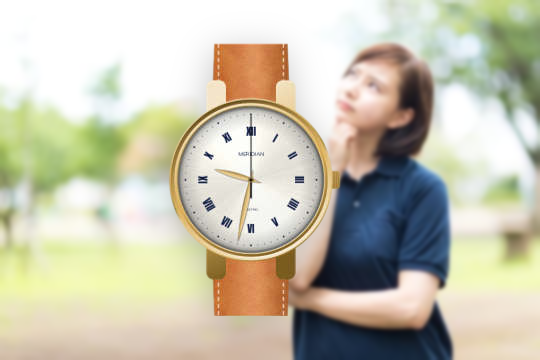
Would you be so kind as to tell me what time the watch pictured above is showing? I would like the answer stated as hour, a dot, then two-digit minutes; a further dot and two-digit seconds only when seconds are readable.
9.32.00
